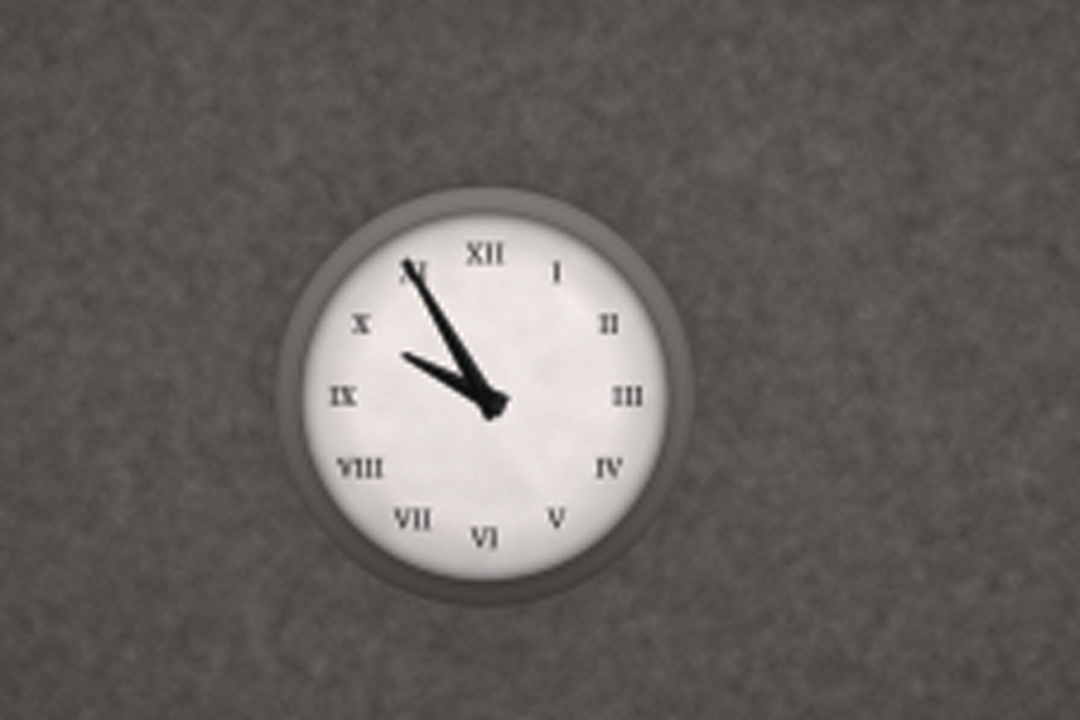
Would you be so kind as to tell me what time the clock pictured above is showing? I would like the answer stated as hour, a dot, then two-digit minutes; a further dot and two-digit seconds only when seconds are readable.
9.55
